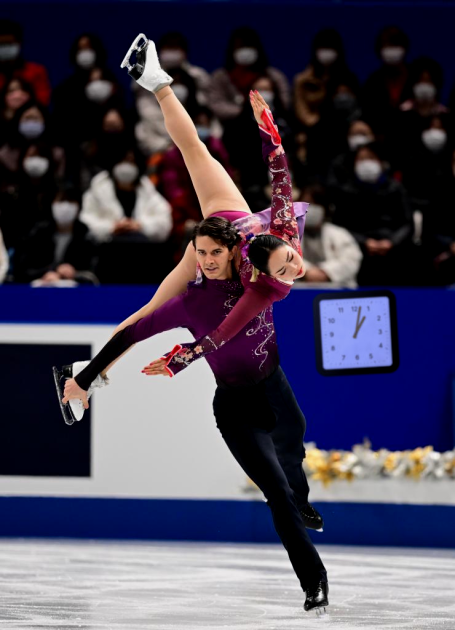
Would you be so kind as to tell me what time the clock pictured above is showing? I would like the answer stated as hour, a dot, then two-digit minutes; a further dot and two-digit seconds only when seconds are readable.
1.02
